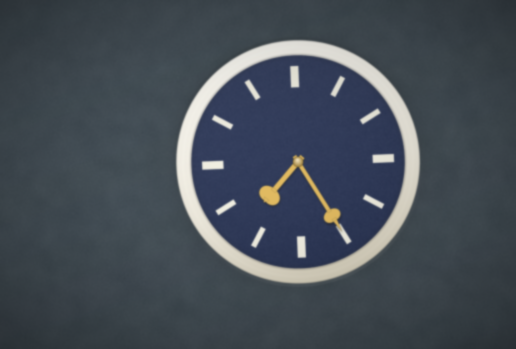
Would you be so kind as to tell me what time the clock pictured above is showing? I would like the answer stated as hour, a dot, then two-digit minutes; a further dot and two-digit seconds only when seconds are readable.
7.25
